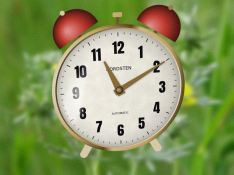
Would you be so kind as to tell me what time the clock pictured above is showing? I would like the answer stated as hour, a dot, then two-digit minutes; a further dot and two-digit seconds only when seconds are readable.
11.10
